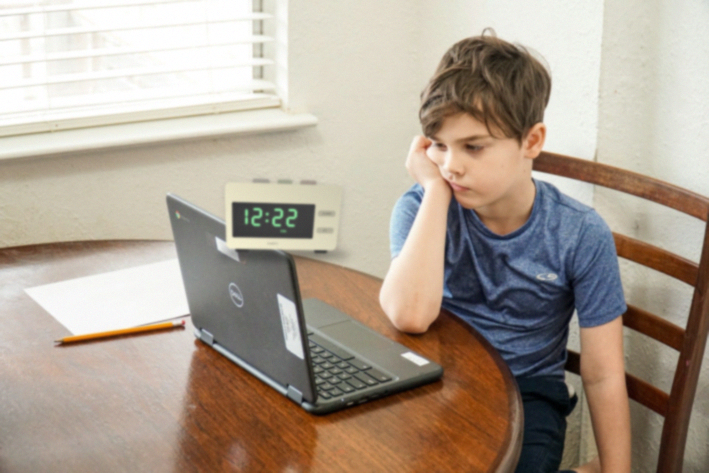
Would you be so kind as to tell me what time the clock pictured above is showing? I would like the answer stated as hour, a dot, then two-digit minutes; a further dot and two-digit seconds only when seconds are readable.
12.22
